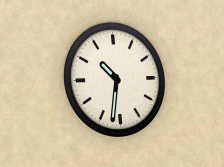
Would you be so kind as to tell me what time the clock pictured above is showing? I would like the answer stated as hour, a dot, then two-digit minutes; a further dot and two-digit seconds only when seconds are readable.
10.32
